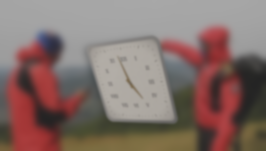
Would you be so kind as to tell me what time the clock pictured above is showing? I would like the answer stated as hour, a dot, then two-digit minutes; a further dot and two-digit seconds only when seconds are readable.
4.58
